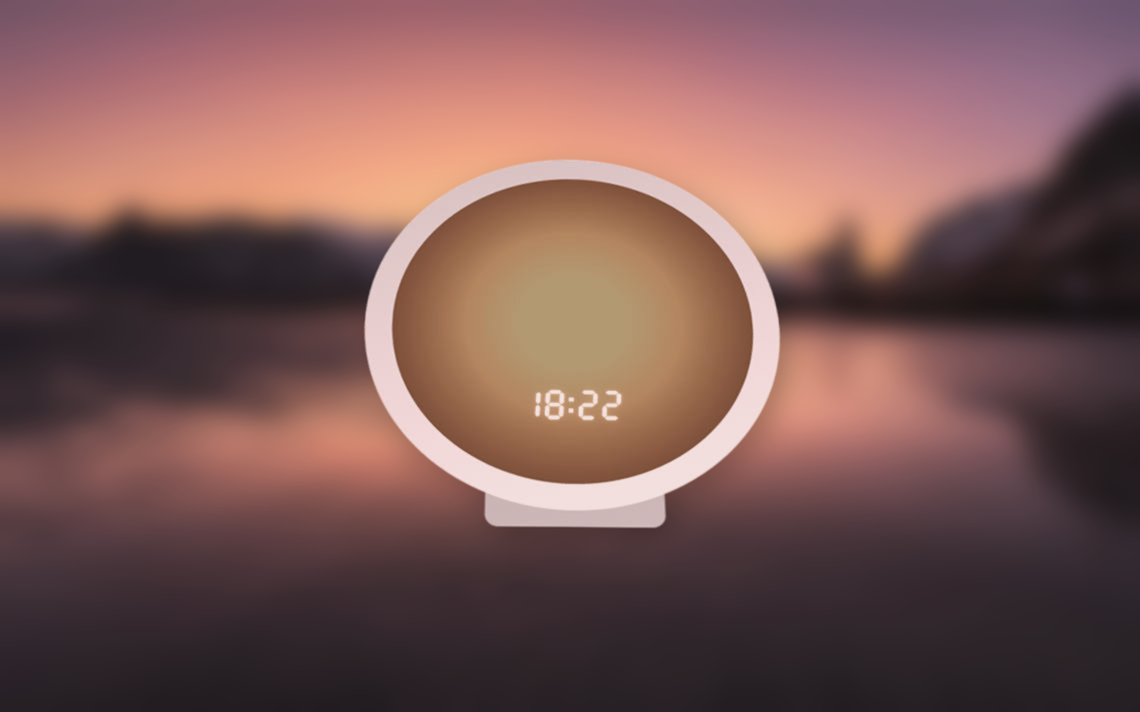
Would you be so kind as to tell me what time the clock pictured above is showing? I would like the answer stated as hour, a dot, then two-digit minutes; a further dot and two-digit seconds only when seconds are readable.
18.22
